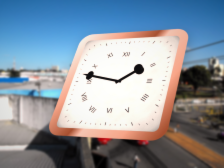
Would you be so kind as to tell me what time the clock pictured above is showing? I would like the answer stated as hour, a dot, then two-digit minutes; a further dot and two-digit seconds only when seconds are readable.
1.47
